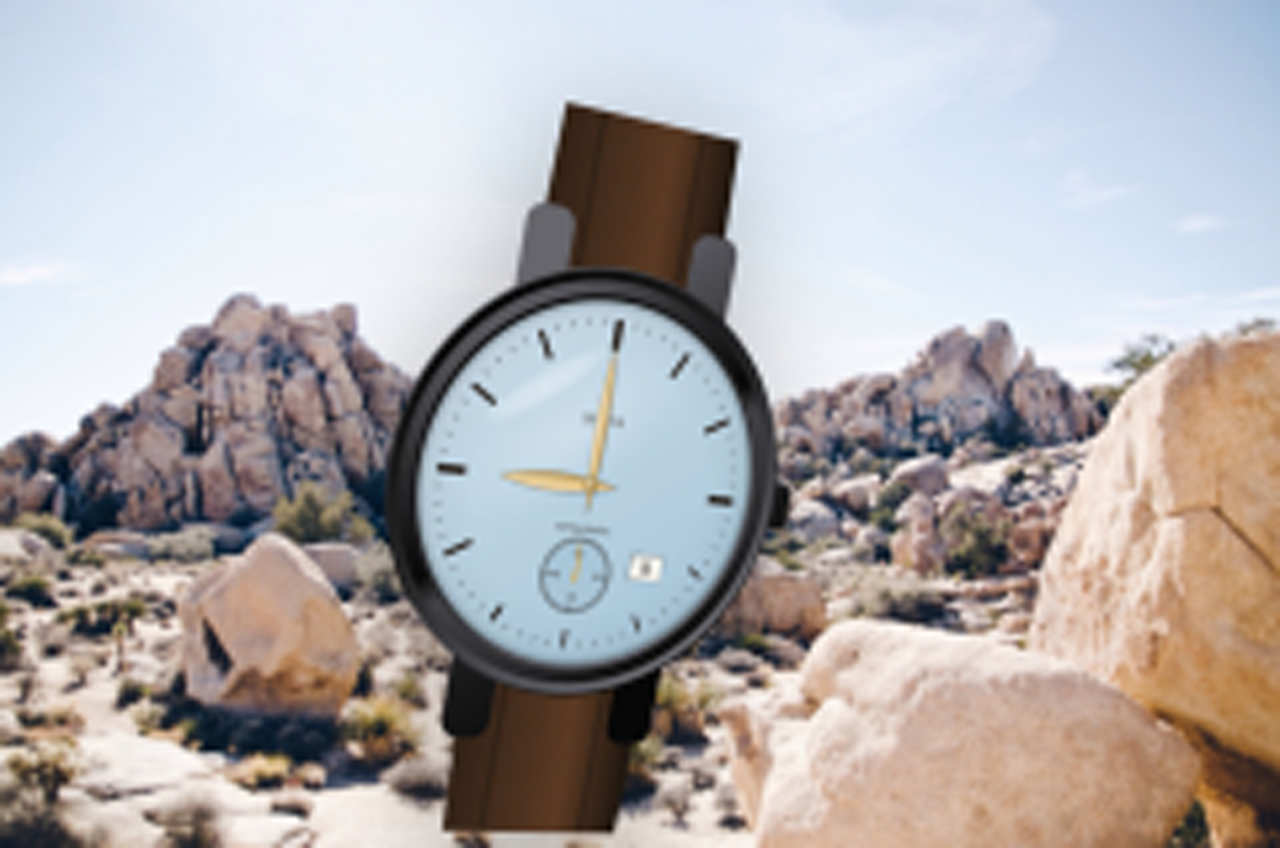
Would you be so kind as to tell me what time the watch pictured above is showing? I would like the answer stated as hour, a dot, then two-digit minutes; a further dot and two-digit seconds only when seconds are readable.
9.00
